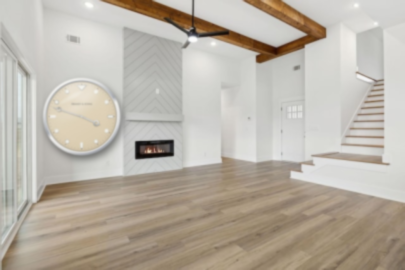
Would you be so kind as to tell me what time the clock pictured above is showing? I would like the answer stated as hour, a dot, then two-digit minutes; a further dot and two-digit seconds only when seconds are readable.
3.48
